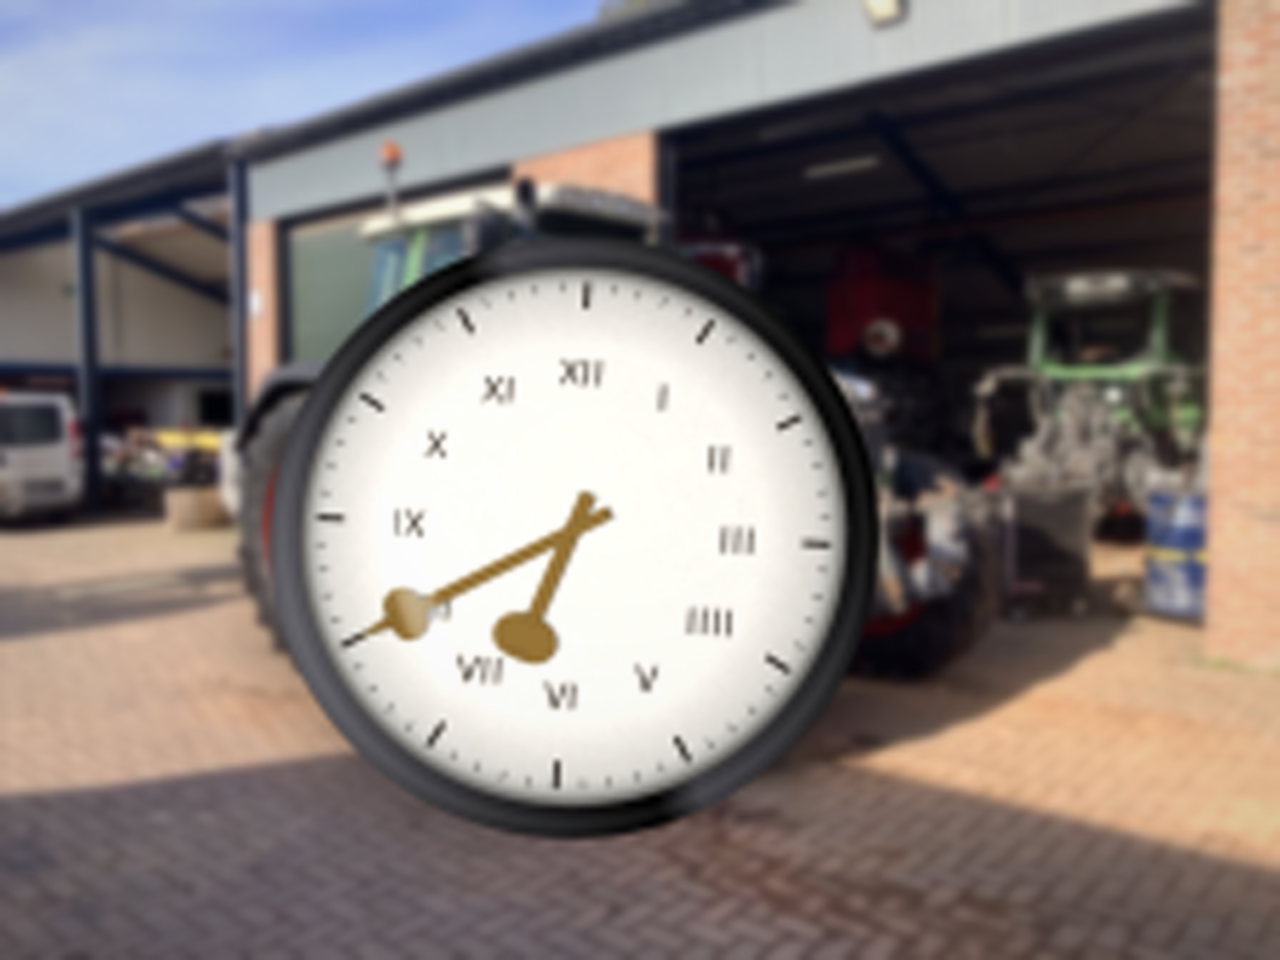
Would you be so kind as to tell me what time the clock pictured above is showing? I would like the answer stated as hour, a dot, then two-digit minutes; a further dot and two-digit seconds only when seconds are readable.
6.40
